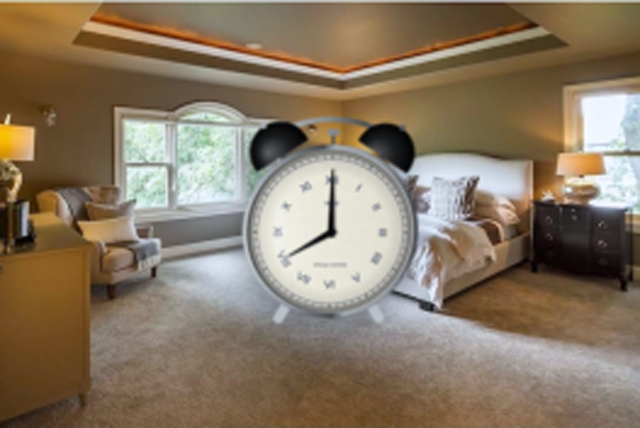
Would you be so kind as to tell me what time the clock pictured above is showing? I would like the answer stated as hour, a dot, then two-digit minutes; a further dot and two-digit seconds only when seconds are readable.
8.00
